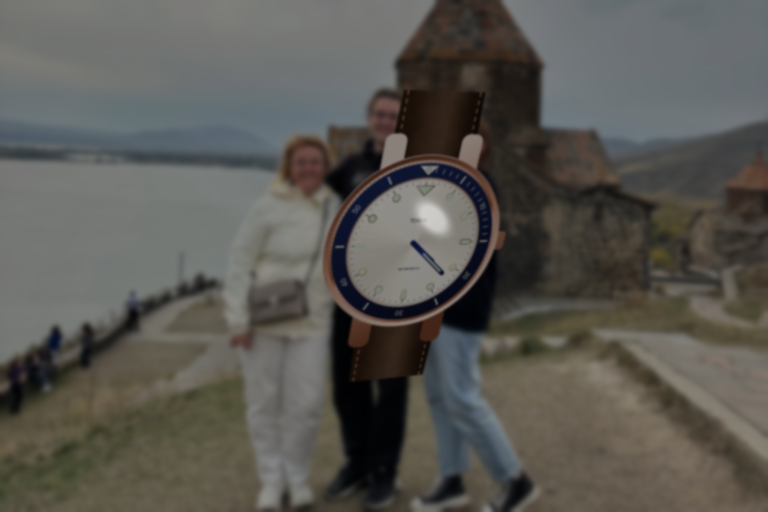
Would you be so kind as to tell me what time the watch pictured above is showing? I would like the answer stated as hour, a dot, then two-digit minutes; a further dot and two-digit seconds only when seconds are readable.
4.22
